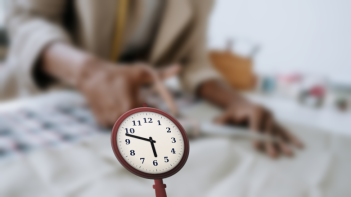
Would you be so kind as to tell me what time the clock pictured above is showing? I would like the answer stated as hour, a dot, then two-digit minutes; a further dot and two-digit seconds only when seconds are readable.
5.48
